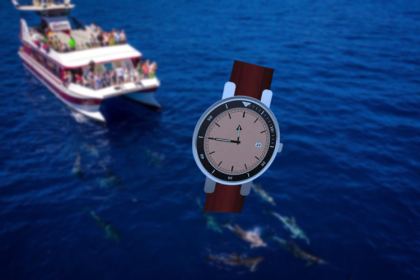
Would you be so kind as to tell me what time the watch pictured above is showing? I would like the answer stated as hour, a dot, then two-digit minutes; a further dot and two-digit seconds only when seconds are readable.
11.45
